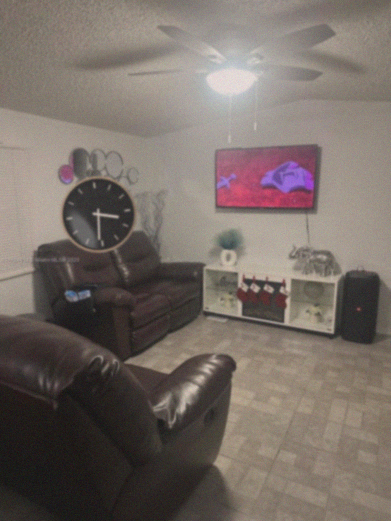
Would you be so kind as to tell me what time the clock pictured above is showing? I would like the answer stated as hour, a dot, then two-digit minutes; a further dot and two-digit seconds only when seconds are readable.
3.31
